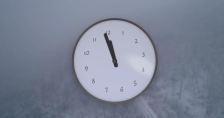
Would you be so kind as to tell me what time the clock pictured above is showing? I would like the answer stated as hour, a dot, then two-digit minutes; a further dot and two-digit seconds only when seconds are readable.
11.59
